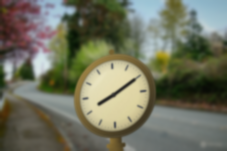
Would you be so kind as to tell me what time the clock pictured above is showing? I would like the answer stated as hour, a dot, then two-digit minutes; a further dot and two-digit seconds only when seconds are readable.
8.10
